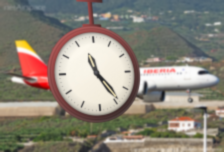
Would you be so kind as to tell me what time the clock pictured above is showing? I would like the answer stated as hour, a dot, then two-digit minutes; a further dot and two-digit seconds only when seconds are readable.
11.24
